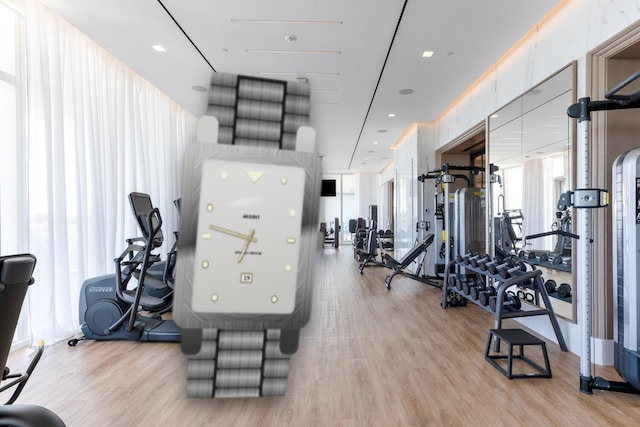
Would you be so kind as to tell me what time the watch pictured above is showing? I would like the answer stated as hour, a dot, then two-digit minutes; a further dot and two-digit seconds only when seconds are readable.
6.47
